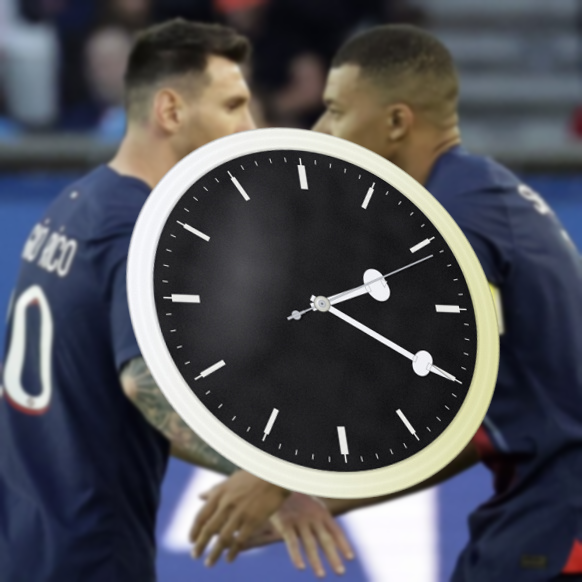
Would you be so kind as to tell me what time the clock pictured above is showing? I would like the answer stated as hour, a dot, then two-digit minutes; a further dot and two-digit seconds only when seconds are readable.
2.20.11
